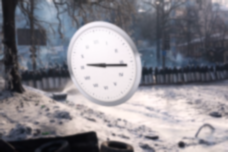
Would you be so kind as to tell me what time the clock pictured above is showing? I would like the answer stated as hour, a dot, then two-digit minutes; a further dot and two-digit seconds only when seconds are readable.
9.16
